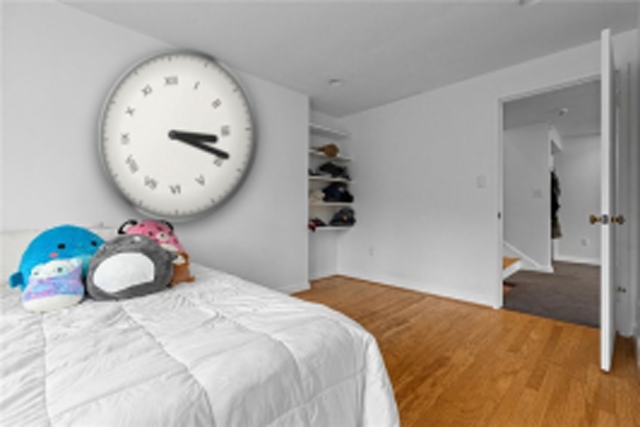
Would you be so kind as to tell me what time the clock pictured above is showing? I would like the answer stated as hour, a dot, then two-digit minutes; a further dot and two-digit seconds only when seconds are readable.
3.19
